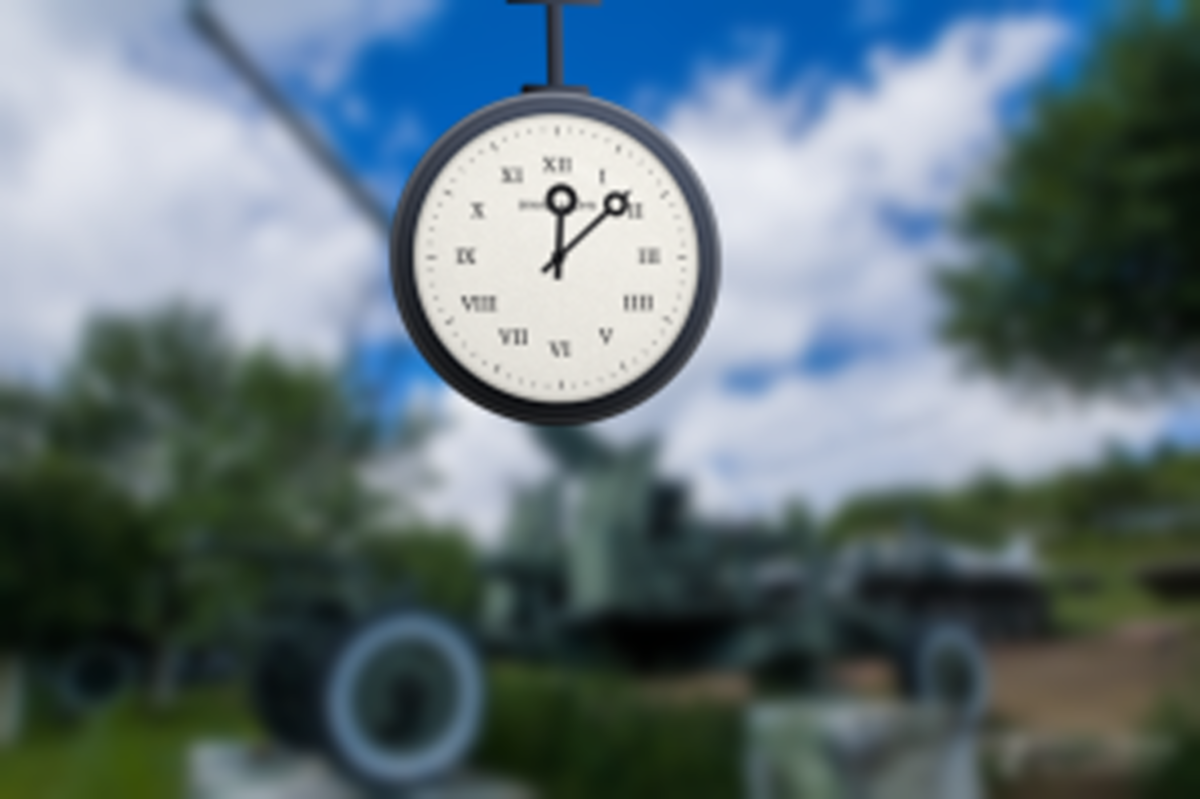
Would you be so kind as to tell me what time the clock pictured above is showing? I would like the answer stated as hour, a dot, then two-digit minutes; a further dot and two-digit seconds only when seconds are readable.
12.08
